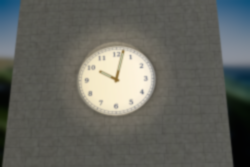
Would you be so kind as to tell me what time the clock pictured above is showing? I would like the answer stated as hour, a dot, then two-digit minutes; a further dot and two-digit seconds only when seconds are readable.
10.02
